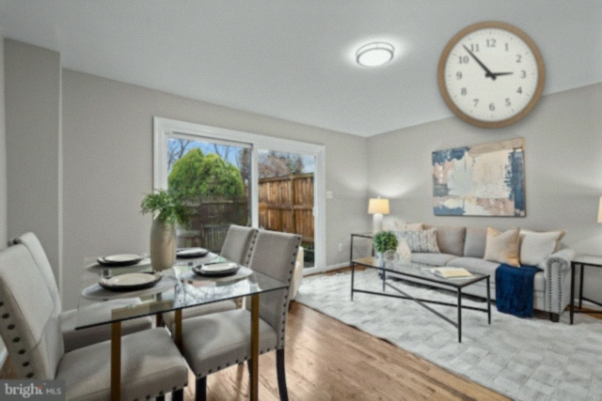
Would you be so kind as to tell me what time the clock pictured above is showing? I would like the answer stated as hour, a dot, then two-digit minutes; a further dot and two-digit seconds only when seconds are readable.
2.53
